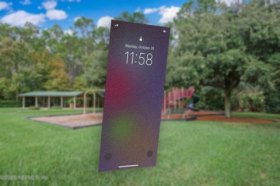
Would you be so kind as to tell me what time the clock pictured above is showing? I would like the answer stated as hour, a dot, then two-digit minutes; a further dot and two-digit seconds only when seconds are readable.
11.58
